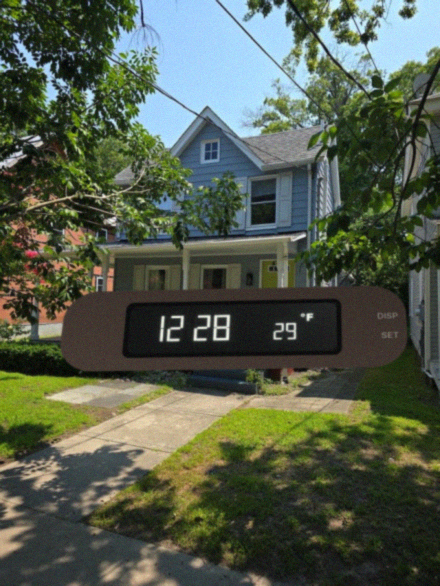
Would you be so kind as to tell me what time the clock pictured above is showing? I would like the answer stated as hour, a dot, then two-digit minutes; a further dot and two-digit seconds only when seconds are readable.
12.28
